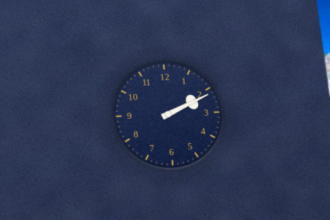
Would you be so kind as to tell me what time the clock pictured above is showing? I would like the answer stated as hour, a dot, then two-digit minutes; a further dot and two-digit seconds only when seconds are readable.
2.11
